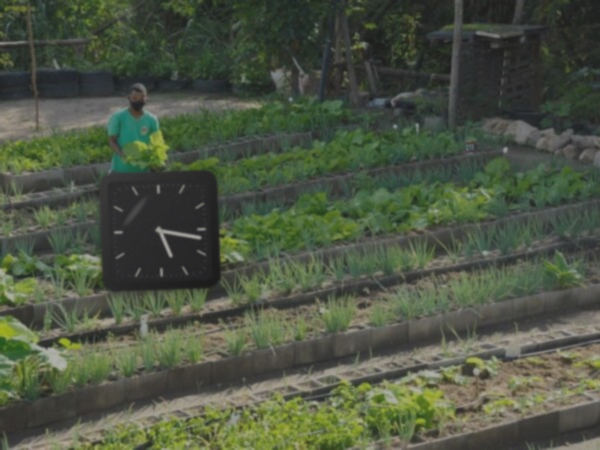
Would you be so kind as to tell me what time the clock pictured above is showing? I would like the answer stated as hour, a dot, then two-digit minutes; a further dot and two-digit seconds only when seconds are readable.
5.17
